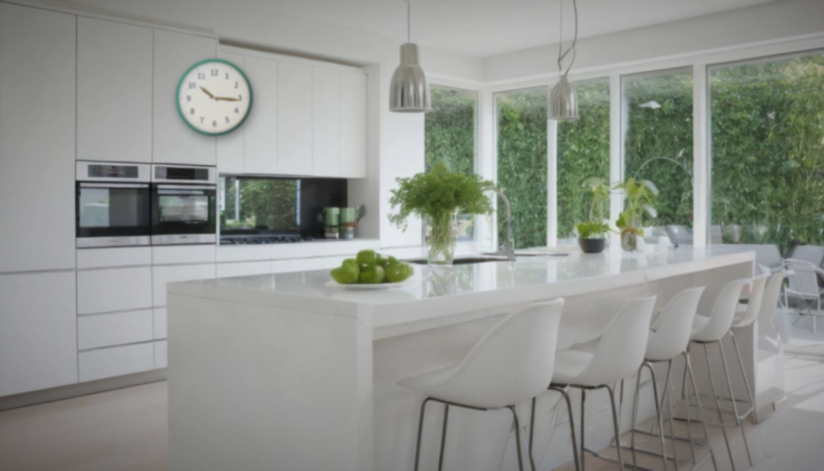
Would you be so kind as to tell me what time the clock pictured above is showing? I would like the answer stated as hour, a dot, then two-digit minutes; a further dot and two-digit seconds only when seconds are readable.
10.16
